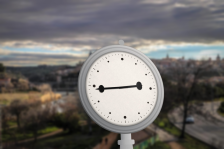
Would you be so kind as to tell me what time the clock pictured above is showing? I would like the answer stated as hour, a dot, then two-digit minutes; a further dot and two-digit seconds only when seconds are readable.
2.44
